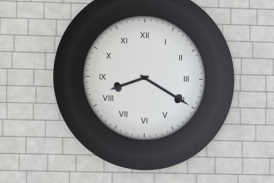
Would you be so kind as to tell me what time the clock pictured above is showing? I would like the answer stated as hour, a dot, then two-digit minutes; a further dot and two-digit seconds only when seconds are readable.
8.20
